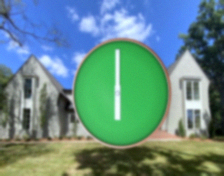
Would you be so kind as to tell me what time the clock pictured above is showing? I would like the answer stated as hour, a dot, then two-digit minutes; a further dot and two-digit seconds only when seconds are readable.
6.00
